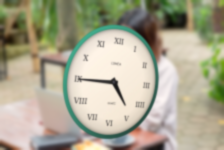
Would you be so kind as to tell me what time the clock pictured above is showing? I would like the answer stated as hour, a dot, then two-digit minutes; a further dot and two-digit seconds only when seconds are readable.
4.45
